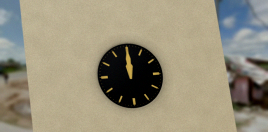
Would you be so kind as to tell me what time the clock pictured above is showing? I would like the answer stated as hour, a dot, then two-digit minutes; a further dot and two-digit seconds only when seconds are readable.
12.00
